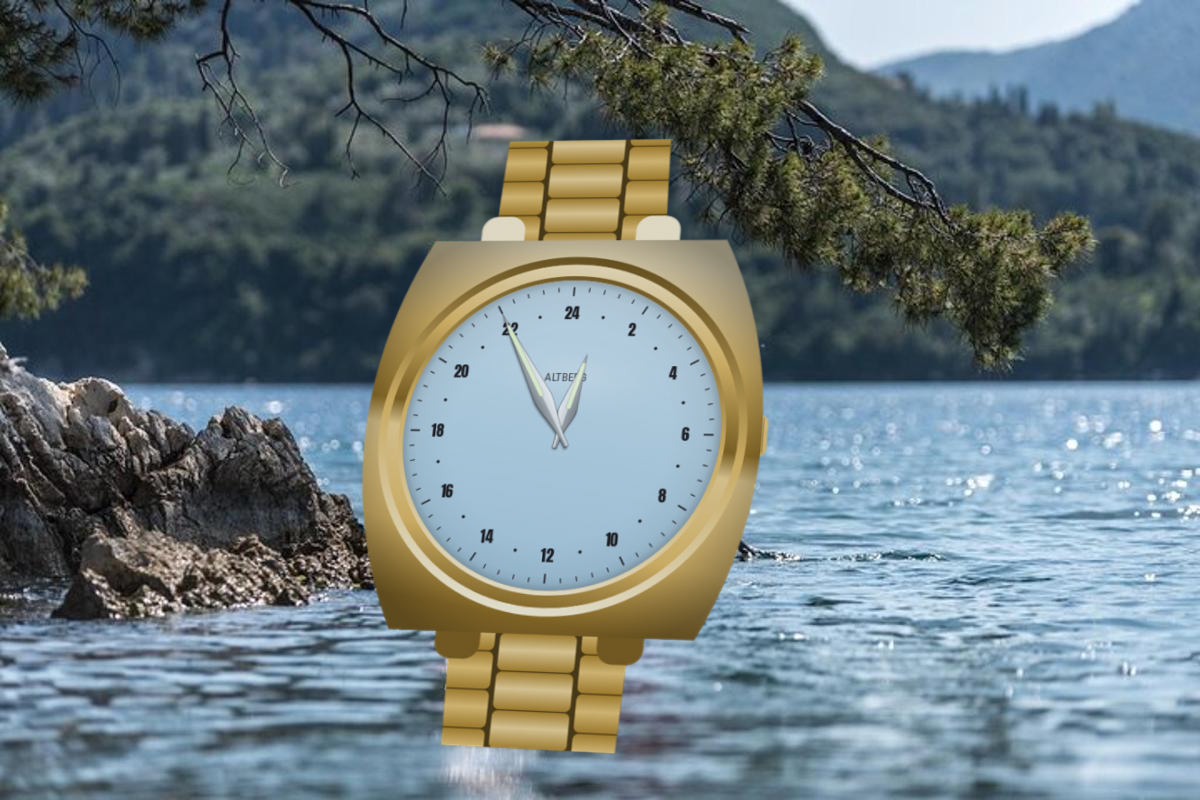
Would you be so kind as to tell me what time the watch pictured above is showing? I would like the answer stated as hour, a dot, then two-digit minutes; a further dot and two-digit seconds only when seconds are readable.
0.55
